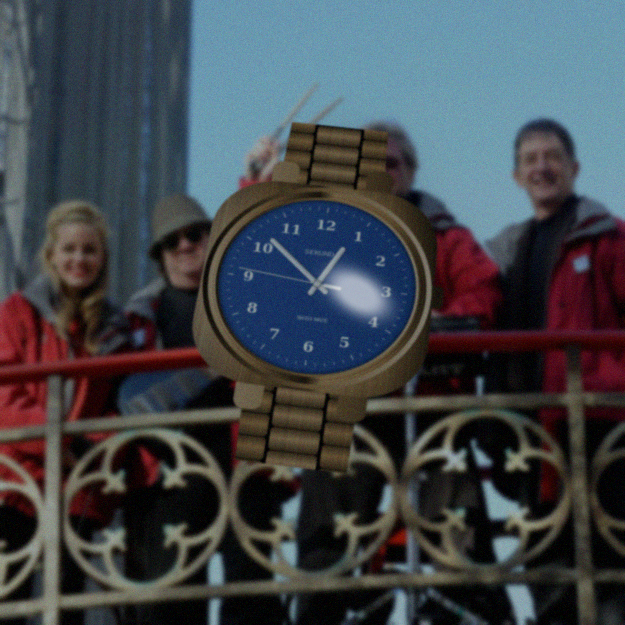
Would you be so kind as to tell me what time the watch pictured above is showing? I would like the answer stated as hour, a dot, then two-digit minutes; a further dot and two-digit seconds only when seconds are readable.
12.51.46
